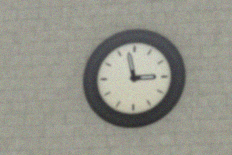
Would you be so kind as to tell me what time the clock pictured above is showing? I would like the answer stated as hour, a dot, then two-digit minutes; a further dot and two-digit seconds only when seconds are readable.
2.58
